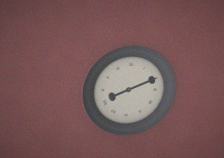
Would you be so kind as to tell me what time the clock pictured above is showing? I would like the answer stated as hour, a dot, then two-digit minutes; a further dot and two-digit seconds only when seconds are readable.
8.11
